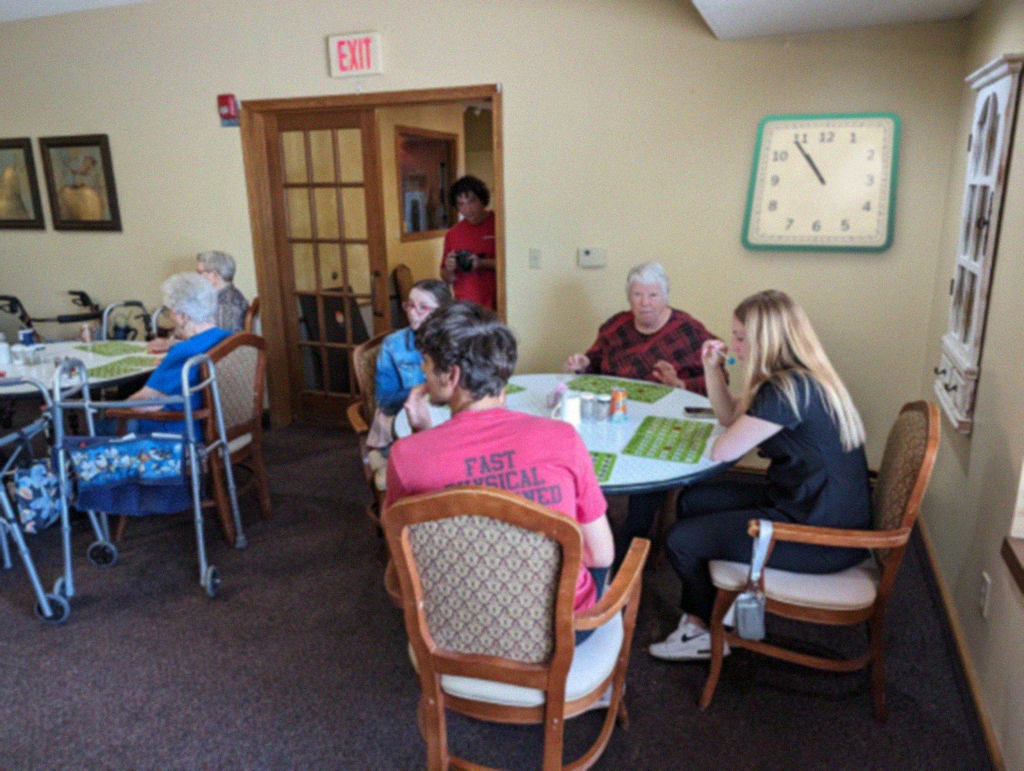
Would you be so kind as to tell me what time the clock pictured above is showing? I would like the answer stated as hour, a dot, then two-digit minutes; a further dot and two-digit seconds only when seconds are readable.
10.54
